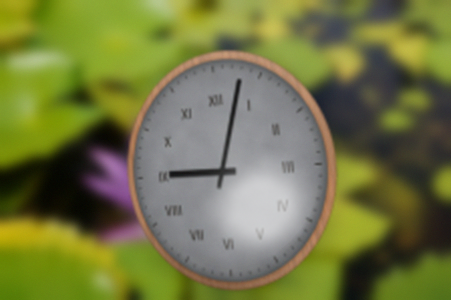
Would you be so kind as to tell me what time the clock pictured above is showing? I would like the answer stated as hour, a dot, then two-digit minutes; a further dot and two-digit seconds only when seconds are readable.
9.03
